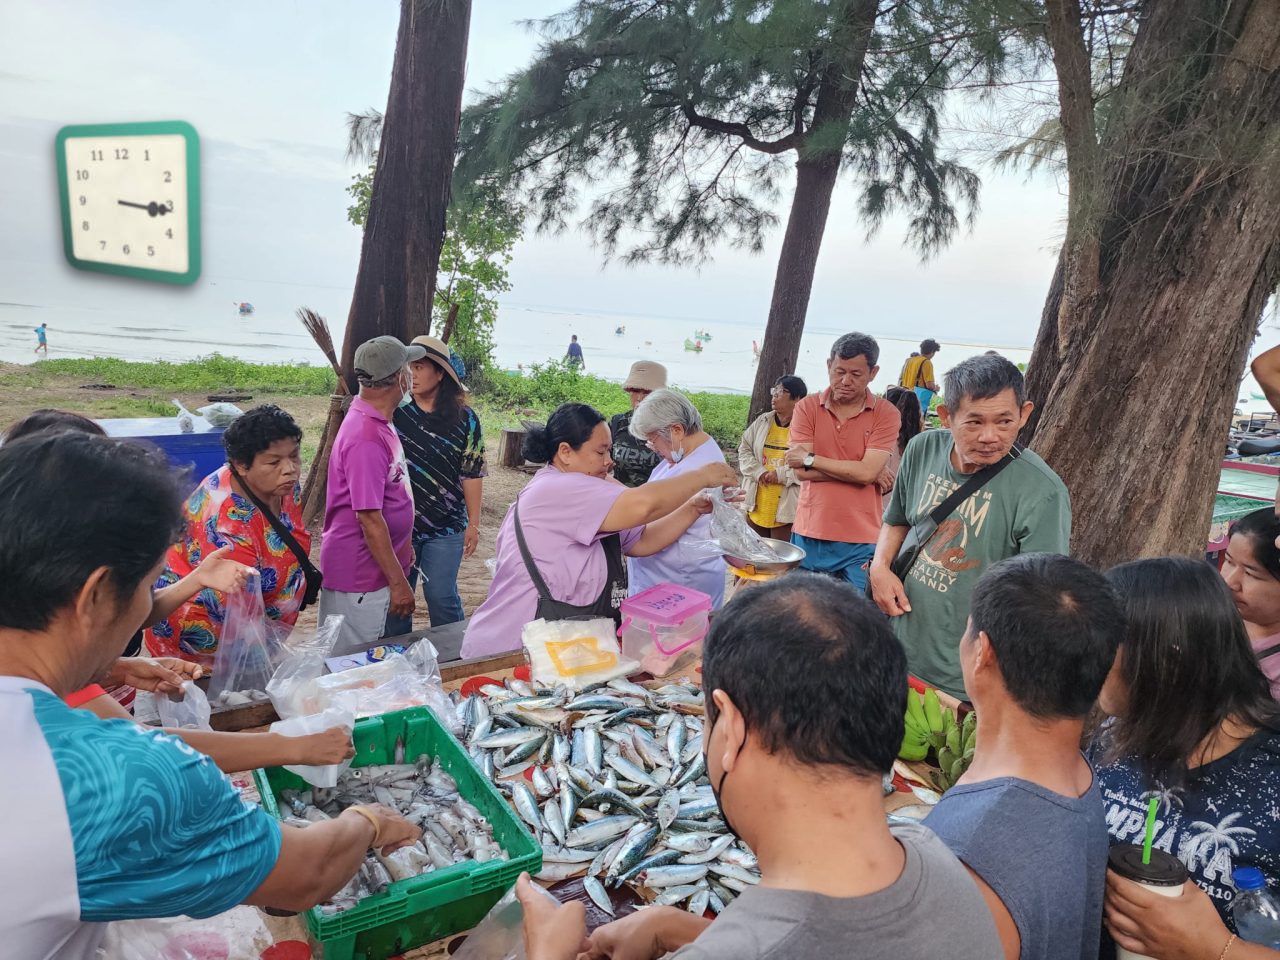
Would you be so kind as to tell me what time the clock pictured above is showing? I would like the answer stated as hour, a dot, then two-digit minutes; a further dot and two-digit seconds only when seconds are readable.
3.16
